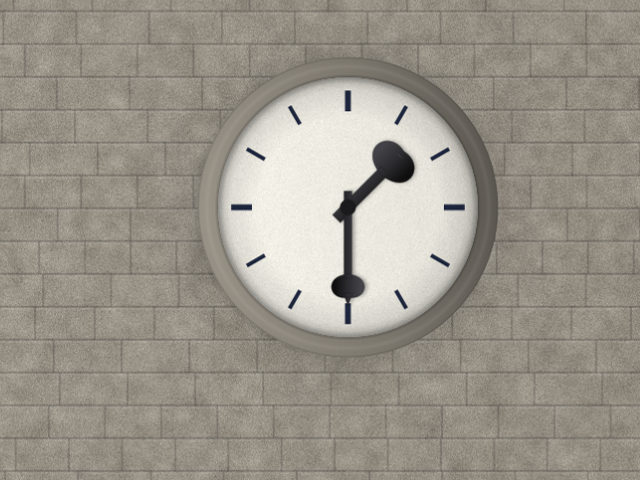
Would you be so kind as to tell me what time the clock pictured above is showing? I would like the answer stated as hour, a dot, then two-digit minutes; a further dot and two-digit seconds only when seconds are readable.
1.30
